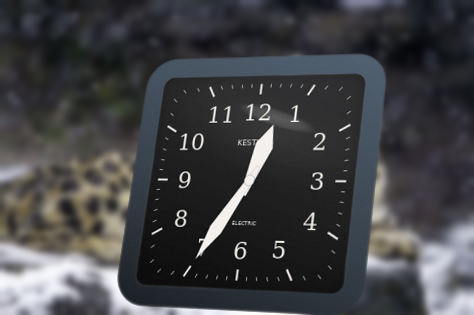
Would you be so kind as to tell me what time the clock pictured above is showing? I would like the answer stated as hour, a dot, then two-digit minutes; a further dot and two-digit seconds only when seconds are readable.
12.35
